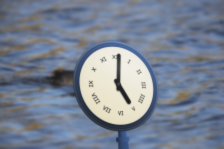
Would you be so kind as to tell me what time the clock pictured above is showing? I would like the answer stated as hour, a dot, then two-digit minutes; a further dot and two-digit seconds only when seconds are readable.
5.01
